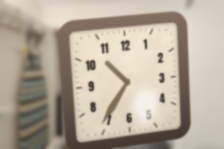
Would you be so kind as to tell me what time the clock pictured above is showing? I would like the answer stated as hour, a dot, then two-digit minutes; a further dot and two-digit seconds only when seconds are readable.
10.36
